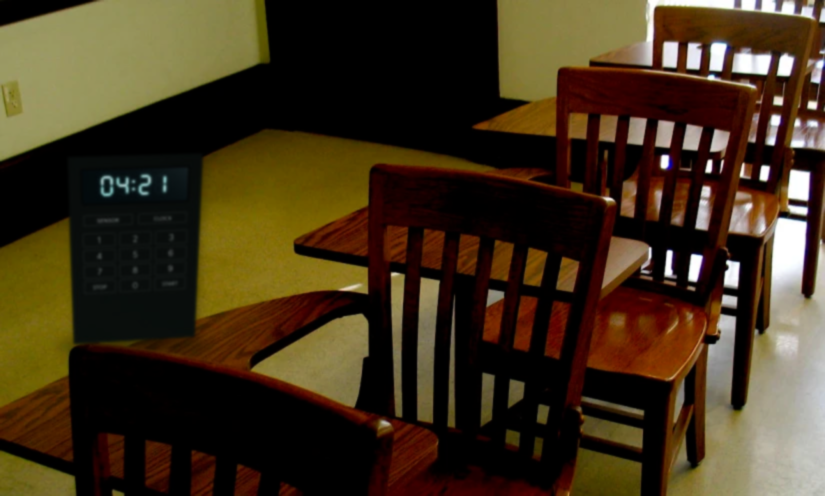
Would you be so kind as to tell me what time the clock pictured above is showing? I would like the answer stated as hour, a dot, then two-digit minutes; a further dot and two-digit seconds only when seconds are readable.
4.21
